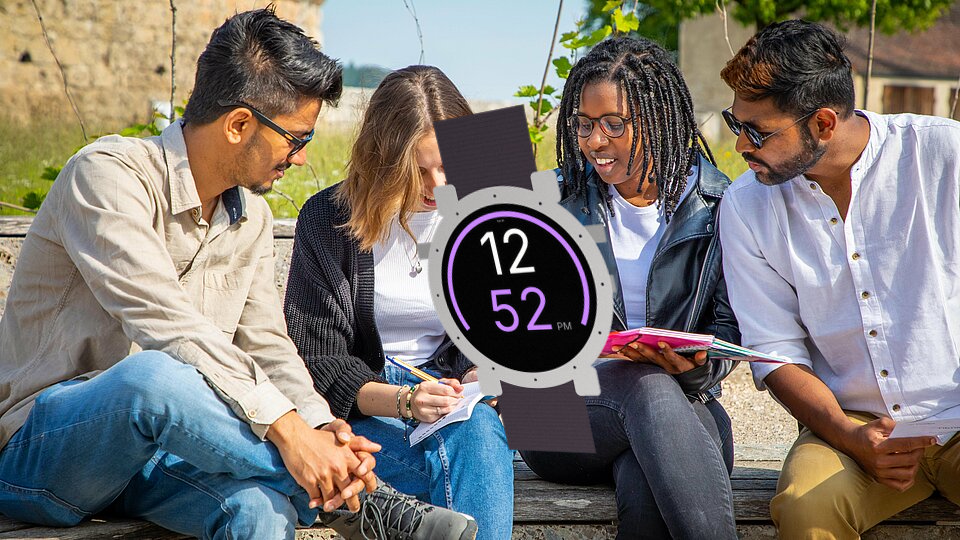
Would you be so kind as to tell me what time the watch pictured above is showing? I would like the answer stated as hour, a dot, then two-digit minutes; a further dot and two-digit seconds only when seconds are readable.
12.52
